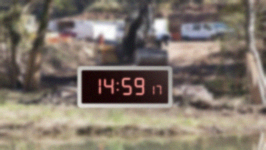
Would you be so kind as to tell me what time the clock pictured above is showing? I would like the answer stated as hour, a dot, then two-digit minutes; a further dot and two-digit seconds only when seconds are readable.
14.59
